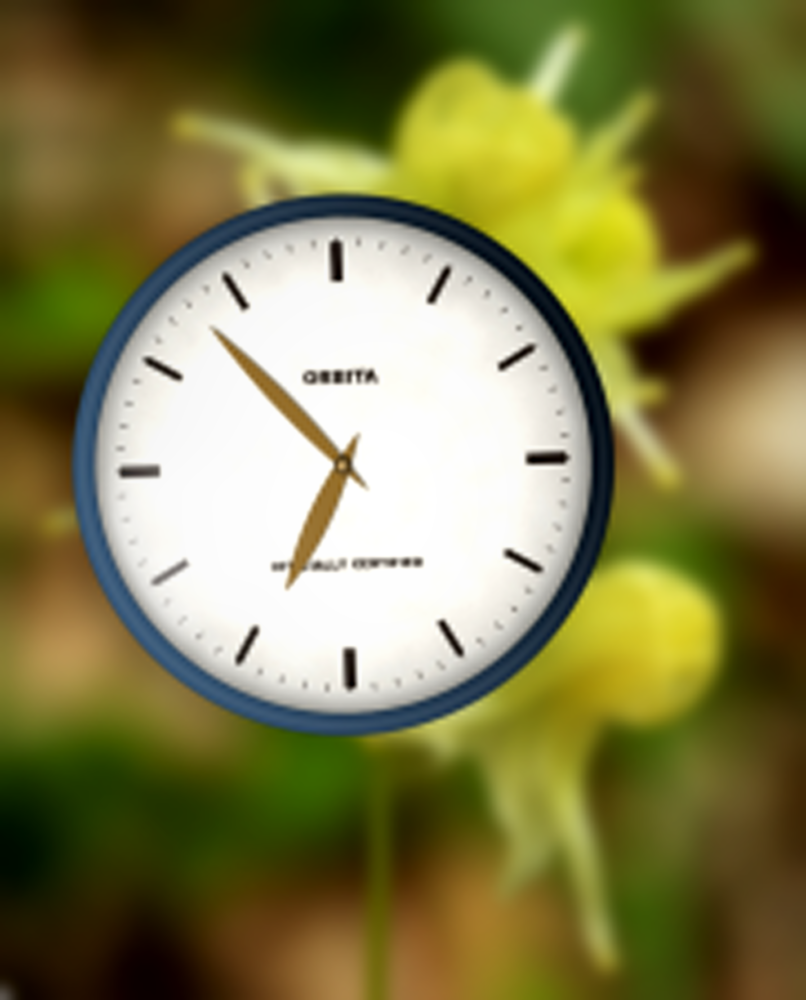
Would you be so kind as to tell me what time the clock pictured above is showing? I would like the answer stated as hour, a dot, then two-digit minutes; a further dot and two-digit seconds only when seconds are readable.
6.53
